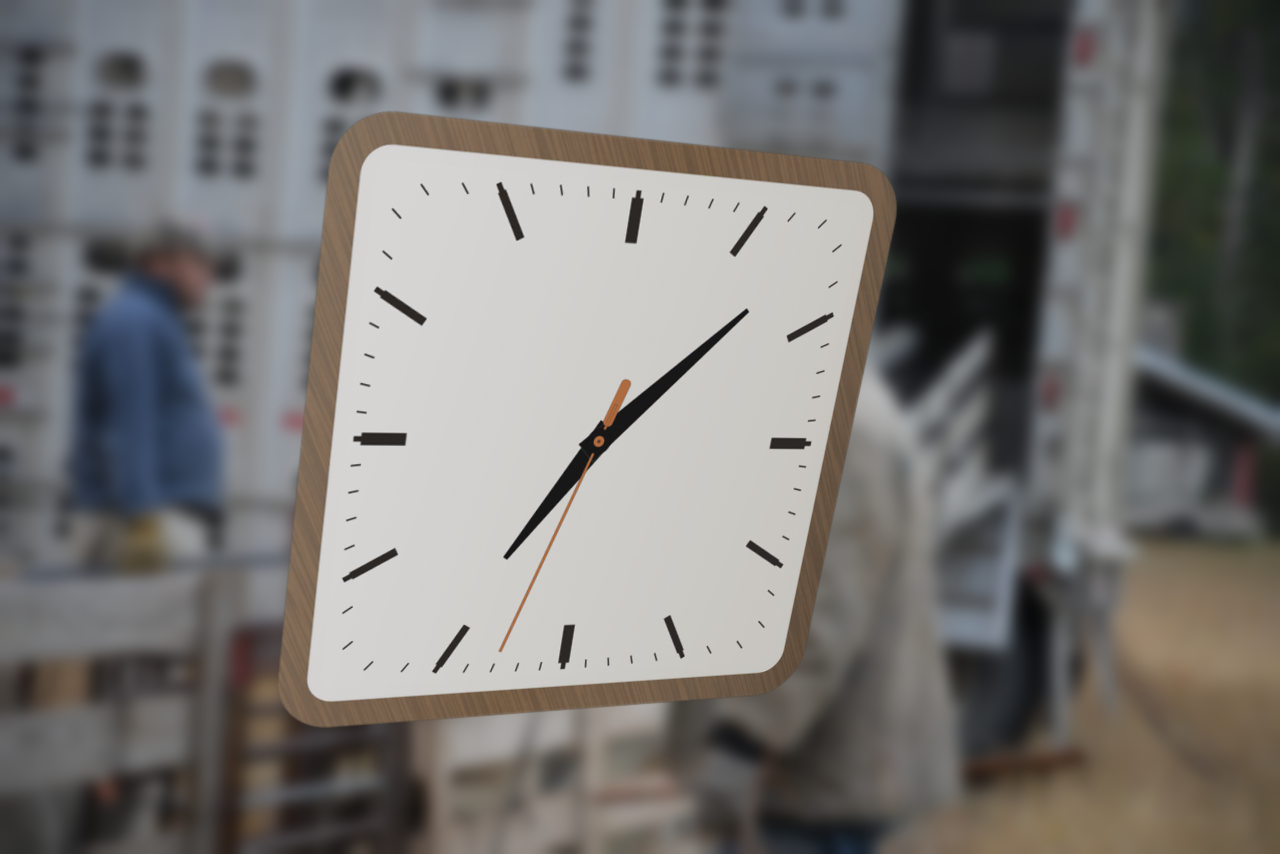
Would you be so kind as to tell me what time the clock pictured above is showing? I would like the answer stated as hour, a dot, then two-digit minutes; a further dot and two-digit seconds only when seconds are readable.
7.07.33
